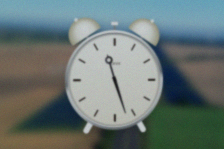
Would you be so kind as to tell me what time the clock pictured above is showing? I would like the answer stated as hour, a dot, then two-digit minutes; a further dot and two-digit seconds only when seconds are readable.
11.27
